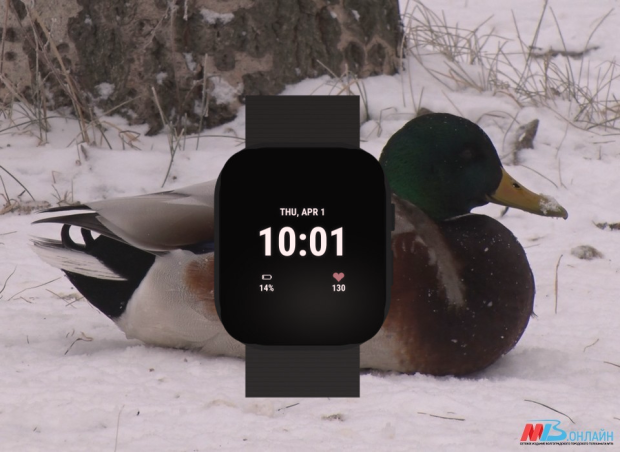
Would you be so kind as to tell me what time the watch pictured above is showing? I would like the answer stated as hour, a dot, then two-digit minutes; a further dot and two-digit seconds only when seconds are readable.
10.01
